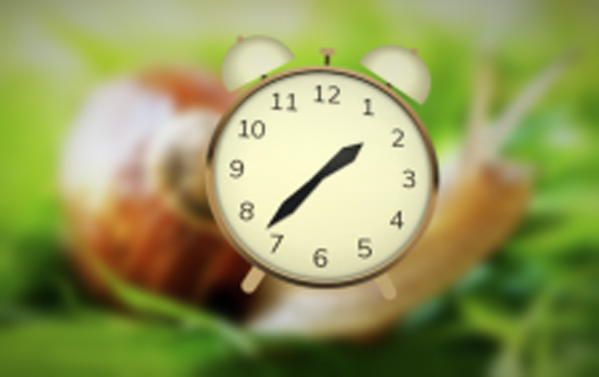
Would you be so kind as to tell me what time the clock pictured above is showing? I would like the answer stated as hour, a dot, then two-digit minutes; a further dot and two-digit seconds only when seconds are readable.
1.37
